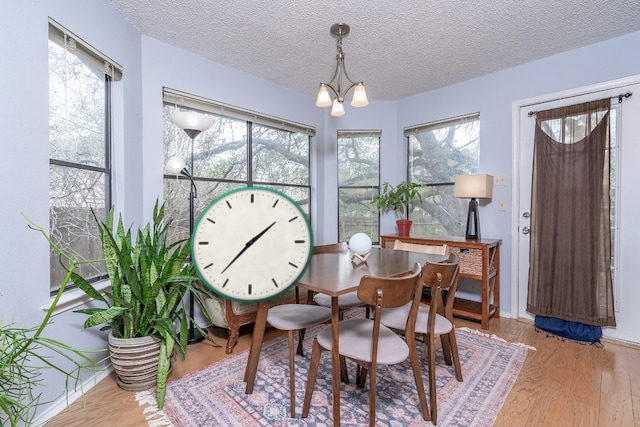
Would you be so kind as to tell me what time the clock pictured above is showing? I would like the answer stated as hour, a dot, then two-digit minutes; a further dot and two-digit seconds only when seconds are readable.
1.37
